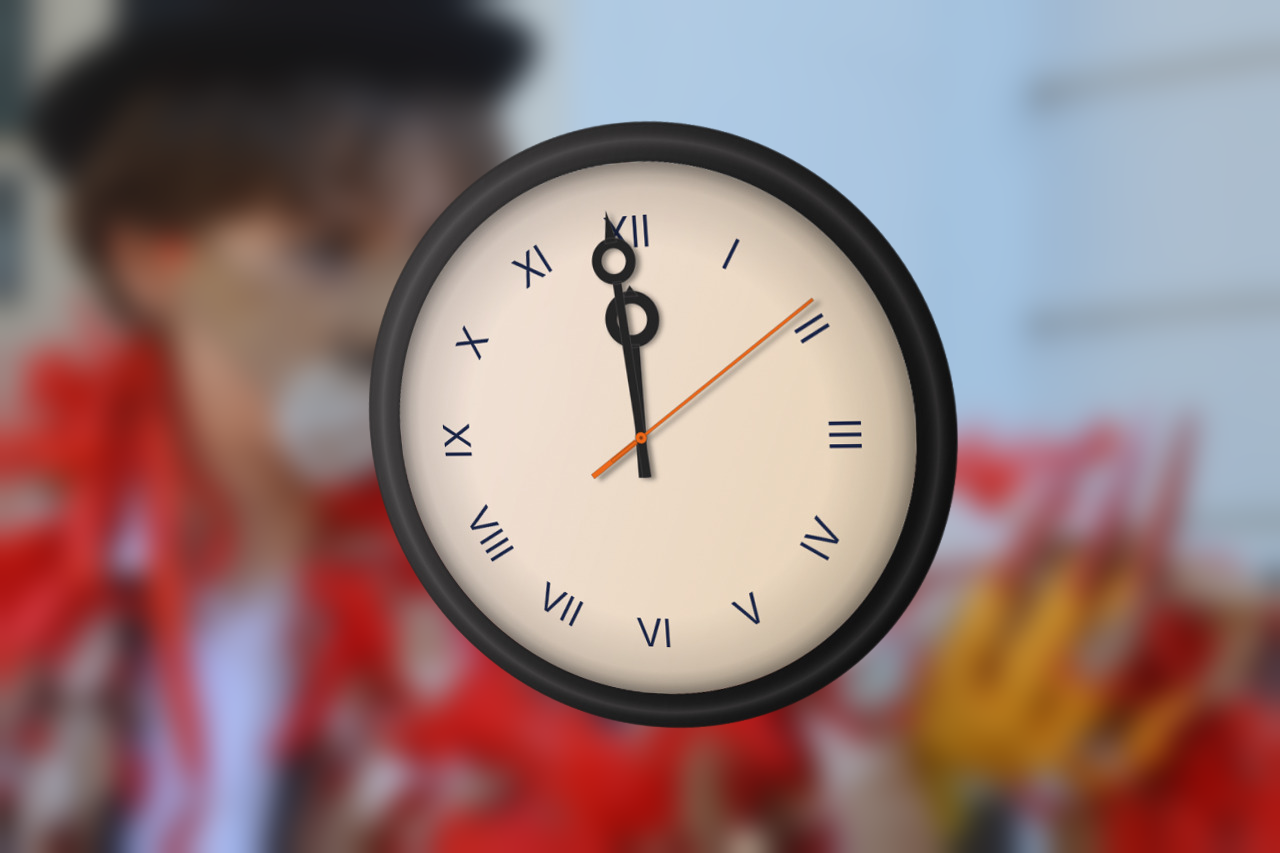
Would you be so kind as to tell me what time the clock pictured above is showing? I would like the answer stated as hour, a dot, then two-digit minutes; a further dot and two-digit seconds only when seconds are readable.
11.59.09
